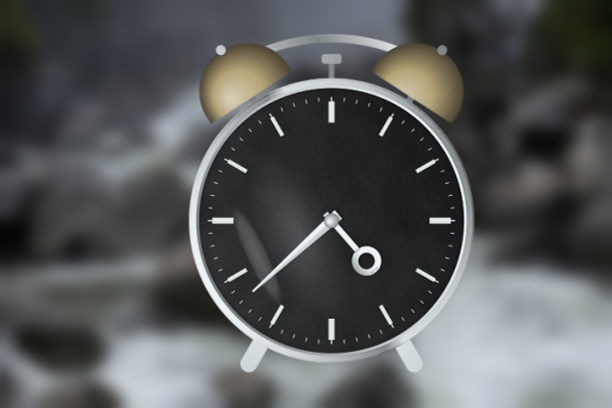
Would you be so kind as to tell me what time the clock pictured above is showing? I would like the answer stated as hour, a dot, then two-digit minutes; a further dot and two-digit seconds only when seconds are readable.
4.38
